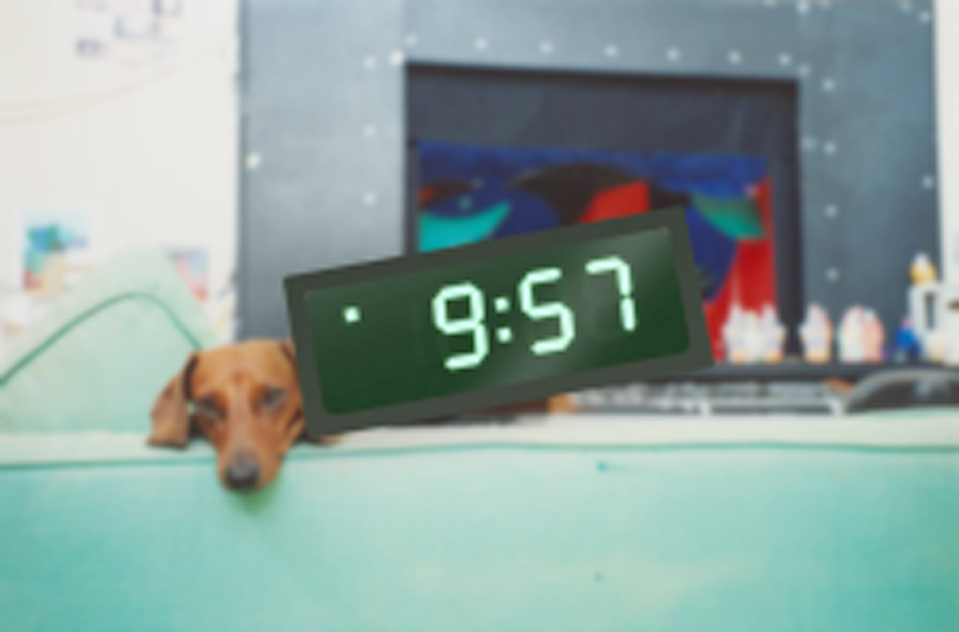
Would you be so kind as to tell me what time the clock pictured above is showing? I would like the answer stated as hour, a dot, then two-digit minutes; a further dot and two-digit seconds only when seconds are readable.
9.57
